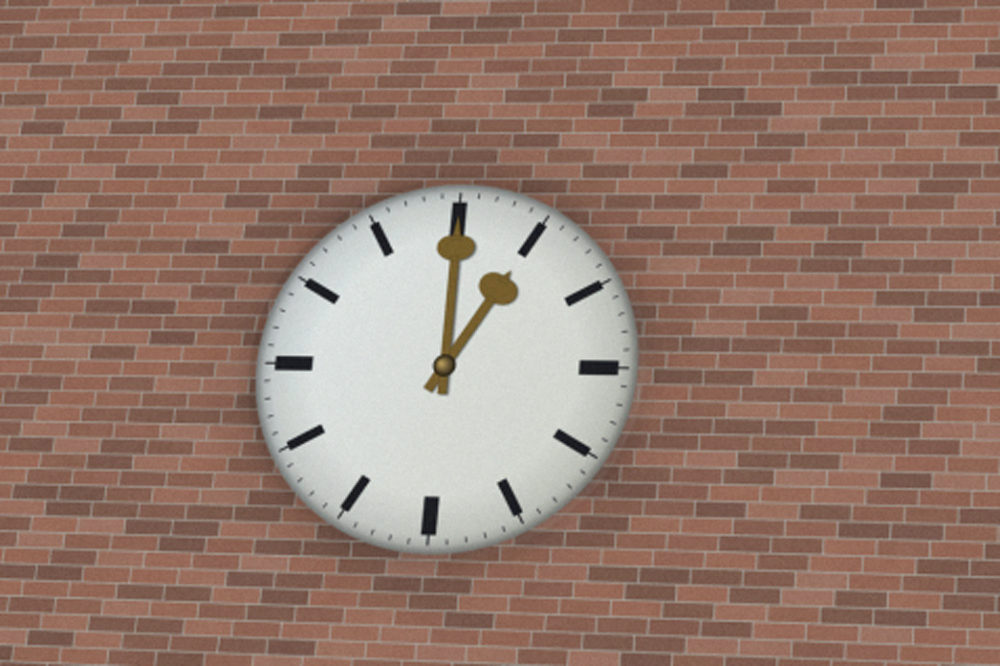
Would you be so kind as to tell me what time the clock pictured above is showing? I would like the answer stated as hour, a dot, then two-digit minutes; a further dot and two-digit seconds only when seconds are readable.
1.00
